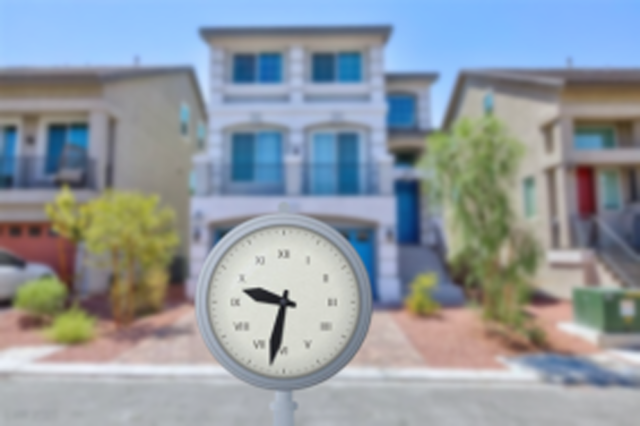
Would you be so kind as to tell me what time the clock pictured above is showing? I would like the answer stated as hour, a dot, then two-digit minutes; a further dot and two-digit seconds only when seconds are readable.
9.32
